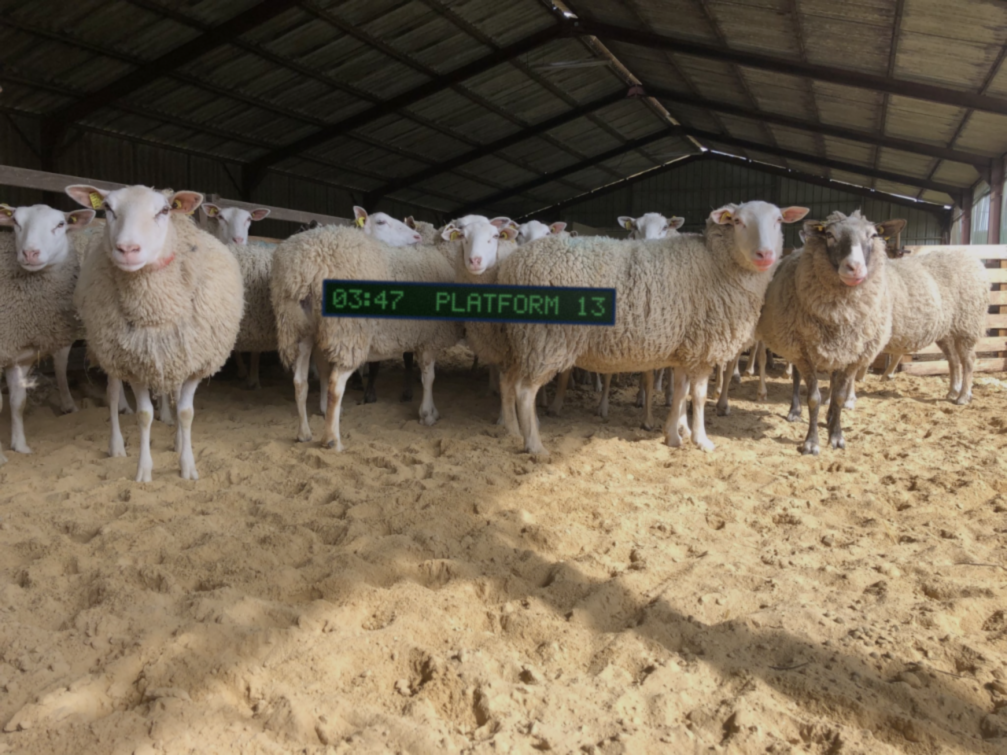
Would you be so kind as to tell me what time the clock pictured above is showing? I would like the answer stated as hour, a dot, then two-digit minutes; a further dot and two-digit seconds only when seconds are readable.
3.47
